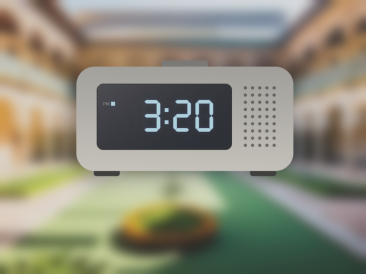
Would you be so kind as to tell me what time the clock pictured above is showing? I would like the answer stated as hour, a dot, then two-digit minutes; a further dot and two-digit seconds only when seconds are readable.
3.20
